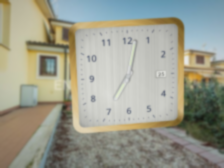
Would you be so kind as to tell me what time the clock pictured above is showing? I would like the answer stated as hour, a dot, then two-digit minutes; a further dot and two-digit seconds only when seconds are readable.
7.02
